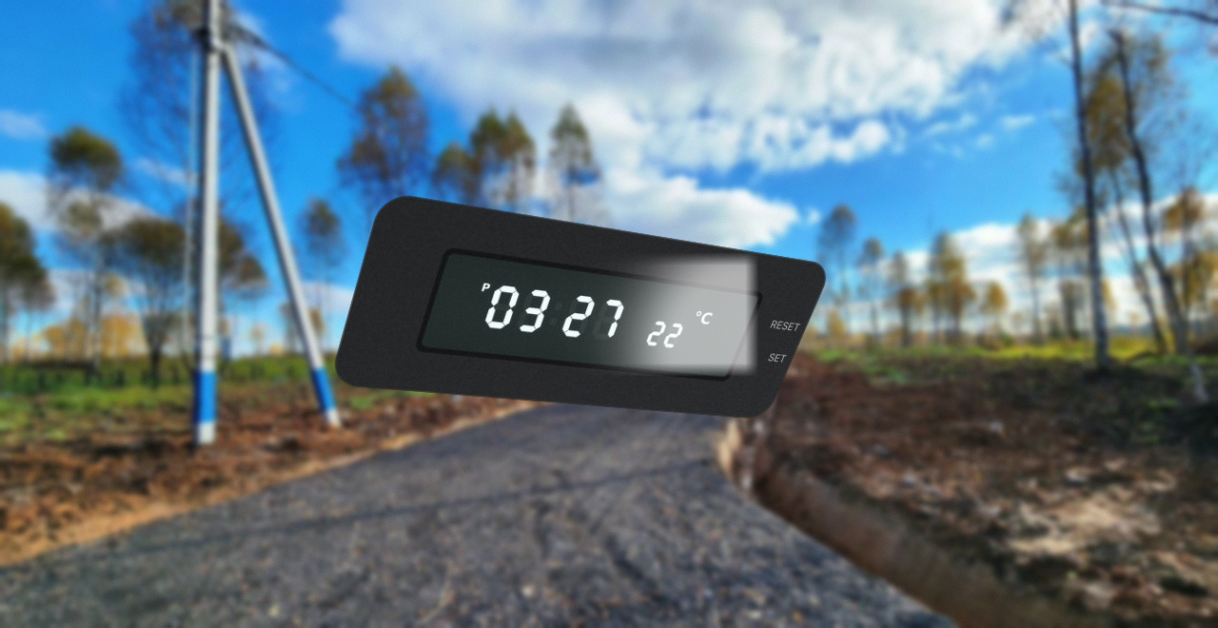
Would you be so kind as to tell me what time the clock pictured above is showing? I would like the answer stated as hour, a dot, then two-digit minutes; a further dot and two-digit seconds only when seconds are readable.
3.27
